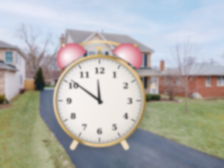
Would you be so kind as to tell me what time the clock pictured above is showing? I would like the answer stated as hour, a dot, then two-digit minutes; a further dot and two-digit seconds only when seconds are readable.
11.51
